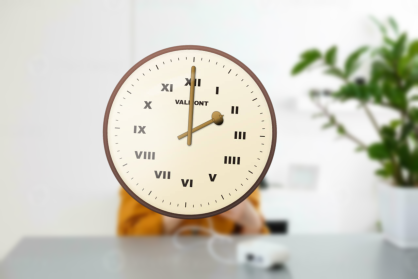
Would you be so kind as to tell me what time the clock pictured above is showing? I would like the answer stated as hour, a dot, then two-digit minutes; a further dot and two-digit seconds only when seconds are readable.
2.00
